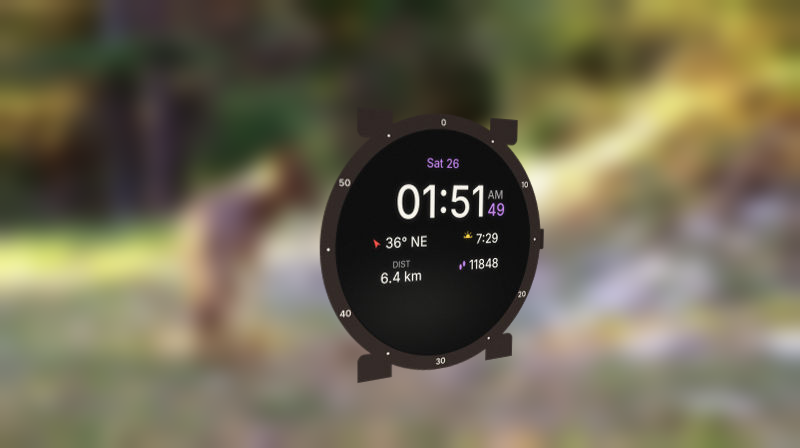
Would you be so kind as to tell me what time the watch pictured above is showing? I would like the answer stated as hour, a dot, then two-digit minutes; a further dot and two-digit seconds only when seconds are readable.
1.51.49
